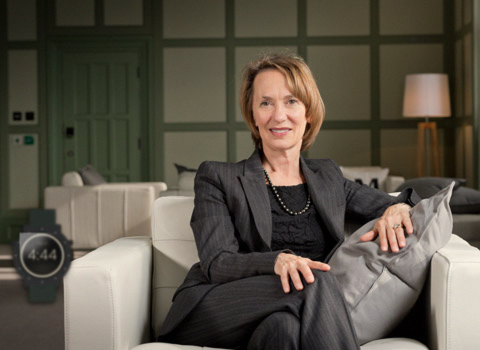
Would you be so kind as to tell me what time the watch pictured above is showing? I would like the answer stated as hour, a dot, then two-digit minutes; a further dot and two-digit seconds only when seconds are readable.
4.44
